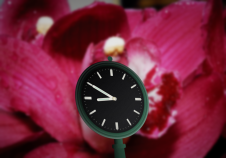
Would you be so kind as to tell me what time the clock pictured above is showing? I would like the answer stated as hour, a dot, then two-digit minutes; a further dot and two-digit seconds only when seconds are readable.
8.50
